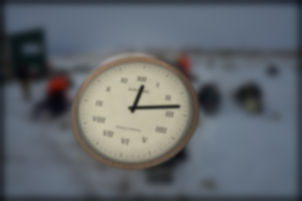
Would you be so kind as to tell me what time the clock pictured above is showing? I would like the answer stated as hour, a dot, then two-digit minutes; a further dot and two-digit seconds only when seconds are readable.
12.13
